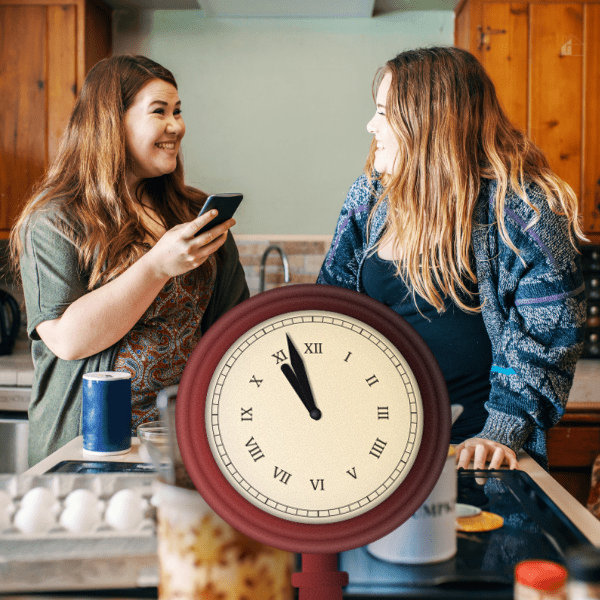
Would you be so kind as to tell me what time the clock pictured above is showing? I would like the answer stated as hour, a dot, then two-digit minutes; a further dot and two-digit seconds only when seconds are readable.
10.57
